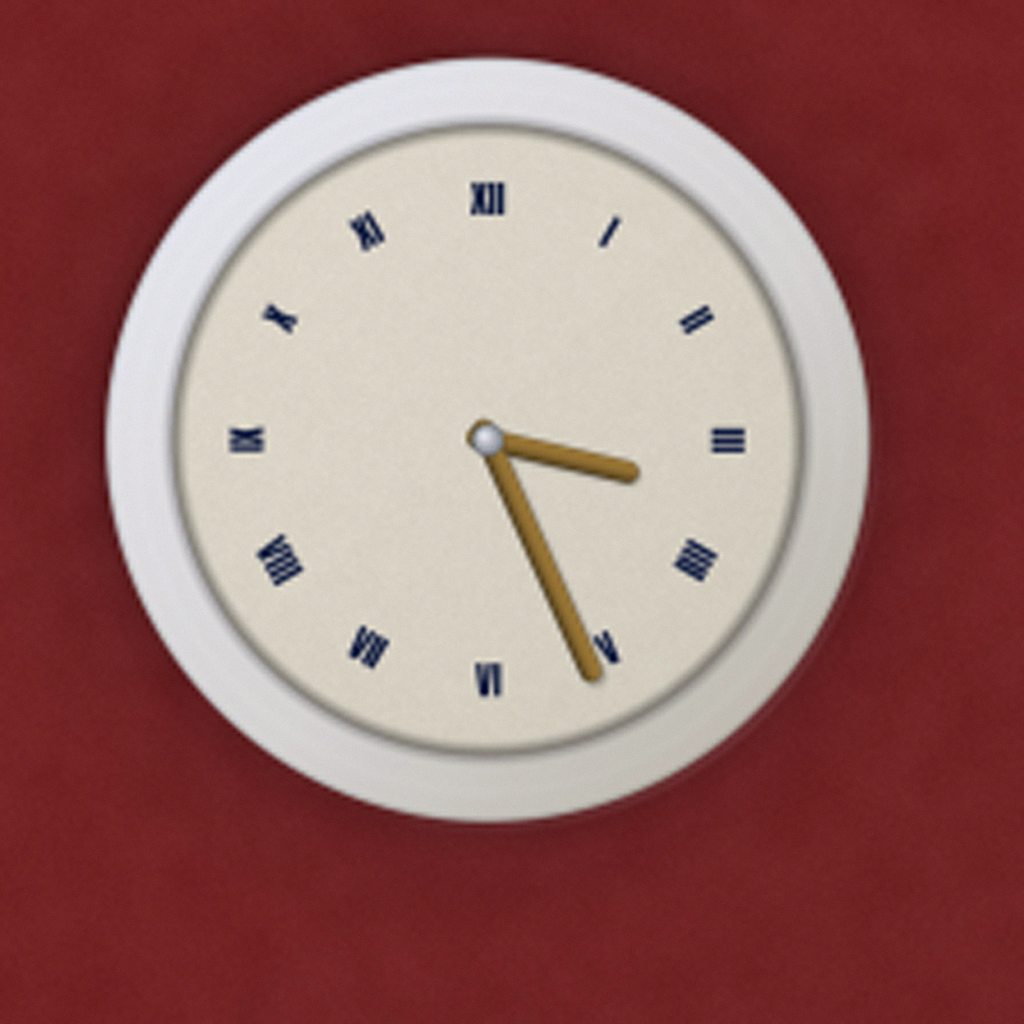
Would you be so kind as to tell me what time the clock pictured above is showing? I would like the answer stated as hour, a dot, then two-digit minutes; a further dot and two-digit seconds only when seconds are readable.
3.26
